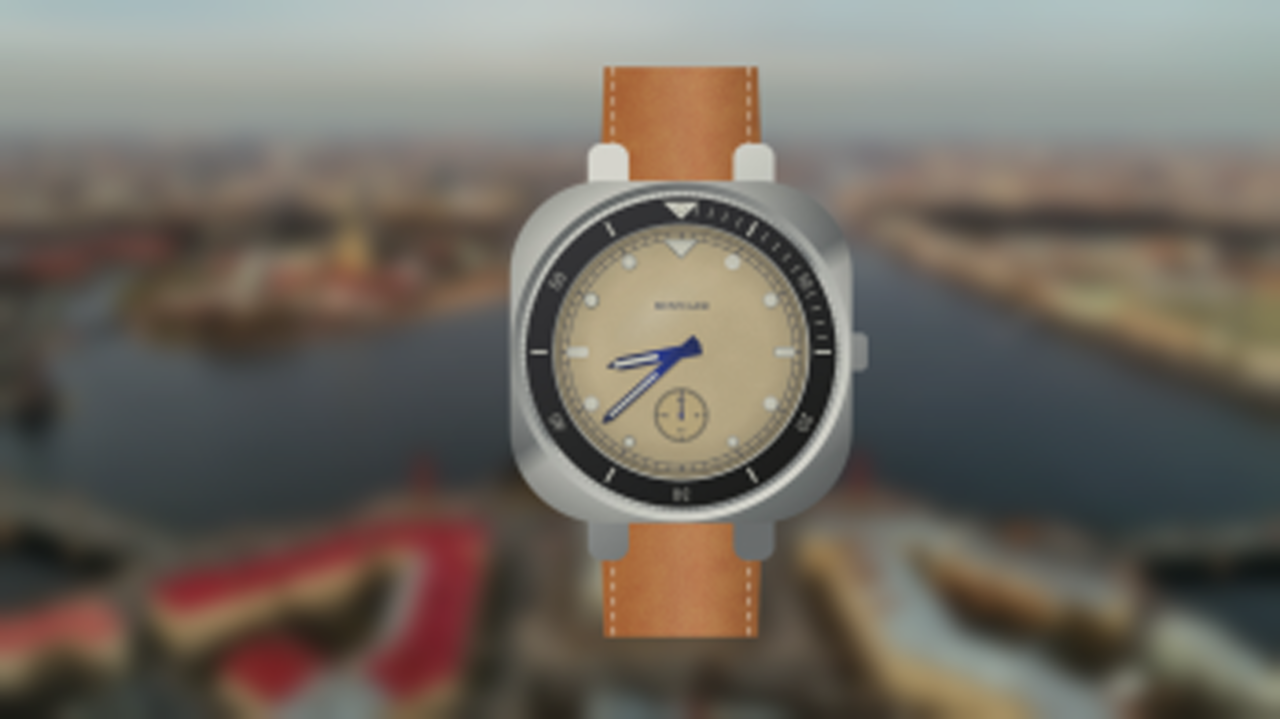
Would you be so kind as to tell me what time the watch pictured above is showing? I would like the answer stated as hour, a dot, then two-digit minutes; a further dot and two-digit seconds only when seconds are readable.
8.38
